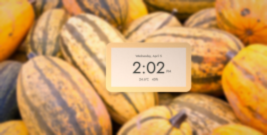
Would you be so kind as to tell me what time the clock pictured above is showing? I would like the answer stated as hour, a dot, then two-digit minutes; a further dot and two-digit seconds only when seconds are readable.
2.02
